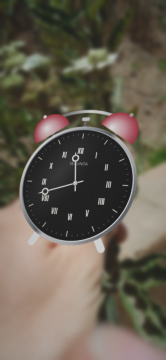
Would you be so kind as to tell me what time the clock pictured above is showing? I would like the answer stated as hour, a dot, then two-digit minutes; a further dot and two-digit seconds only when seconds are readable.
11.42
